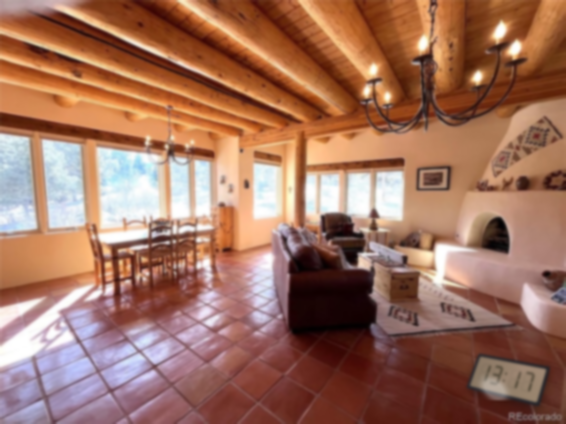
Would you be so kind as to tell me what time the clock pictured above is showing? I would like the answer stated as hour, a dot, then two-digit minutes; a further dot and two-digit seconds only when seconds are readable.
13.17
